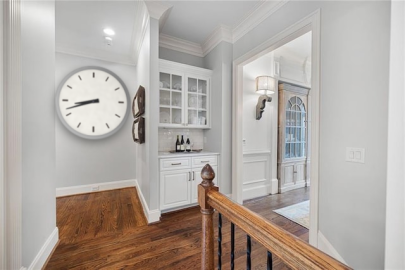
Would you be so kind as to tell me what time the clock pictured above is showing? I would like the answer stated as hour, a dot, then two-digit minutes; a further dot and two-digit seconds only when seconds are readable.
8.42
